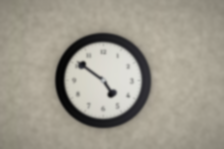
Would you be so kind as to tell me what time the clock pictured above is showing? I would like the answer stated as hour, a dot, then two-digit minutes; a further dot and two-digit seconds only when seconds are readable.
4.51
